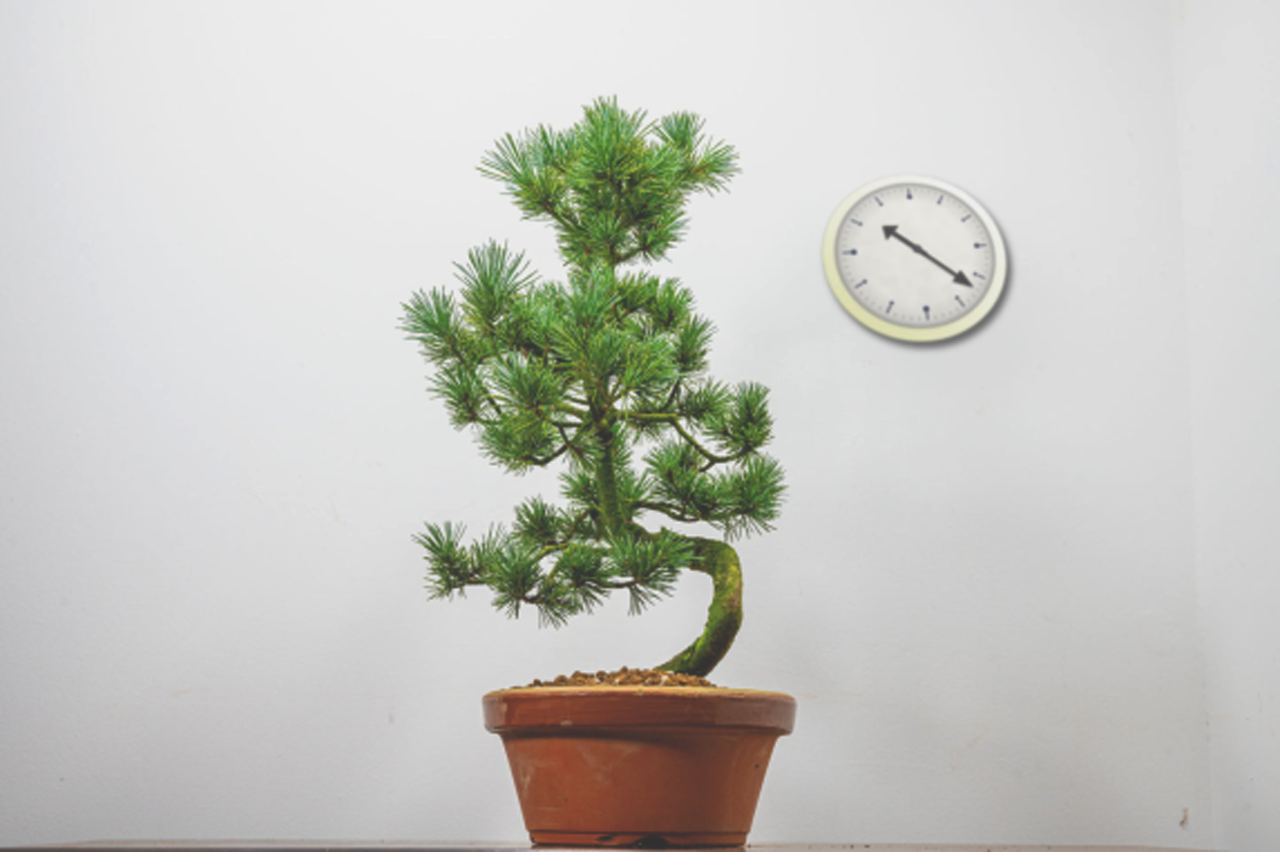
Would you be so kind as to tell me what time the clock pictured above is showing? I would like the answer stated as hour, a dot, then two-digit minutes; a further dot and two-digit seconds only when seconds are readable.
10.22
